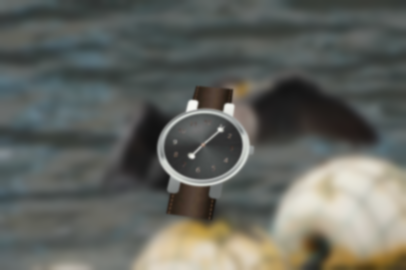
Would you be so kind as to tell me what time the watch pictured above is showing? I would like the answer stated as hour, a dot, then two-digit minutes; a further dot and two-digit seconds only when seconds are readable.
7.06
